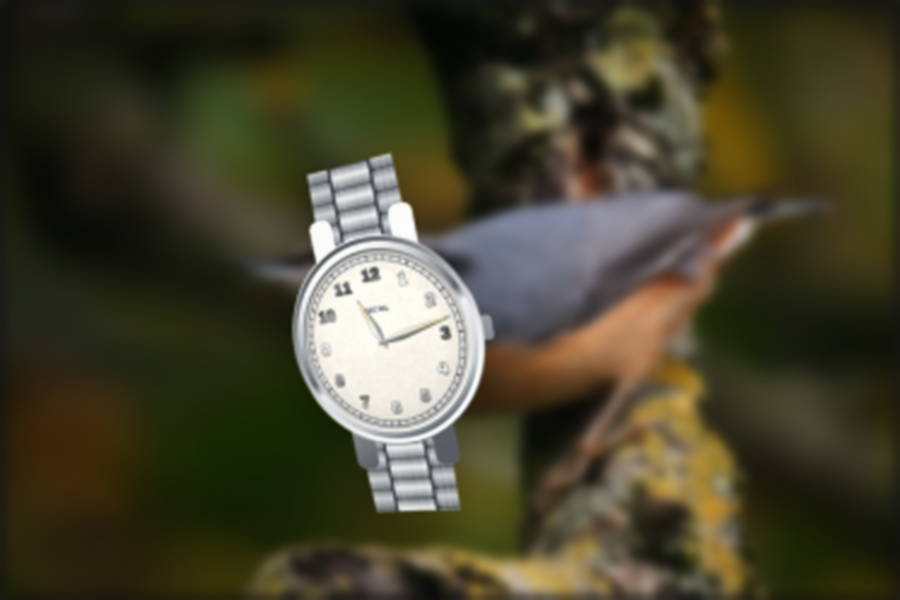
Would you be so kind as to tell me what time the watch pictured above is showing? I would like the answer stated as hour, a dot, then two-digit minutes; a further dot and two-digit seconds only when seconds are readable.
11.13
